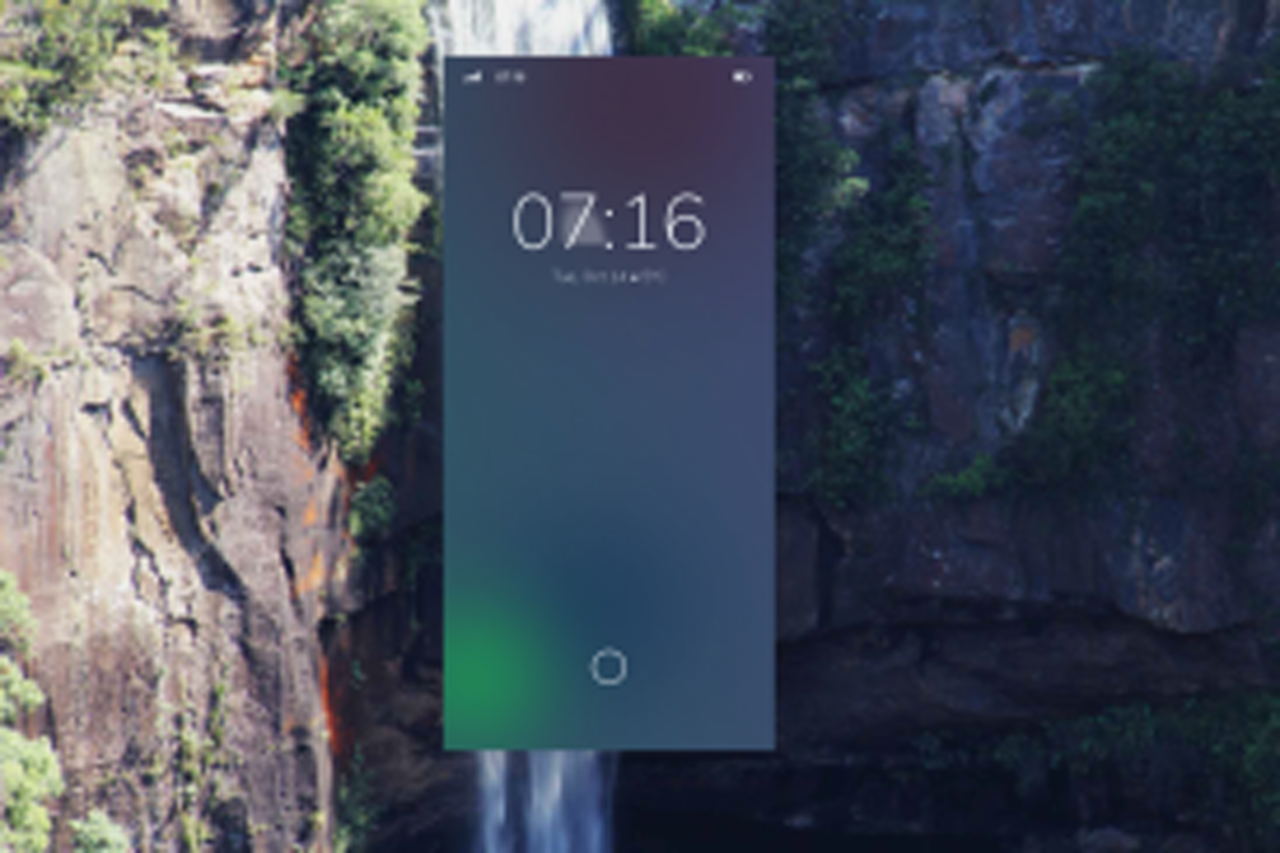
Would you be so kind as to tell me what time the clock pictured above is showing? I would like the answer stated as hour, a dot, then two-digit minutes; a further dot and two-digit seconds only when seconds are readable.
7.16
